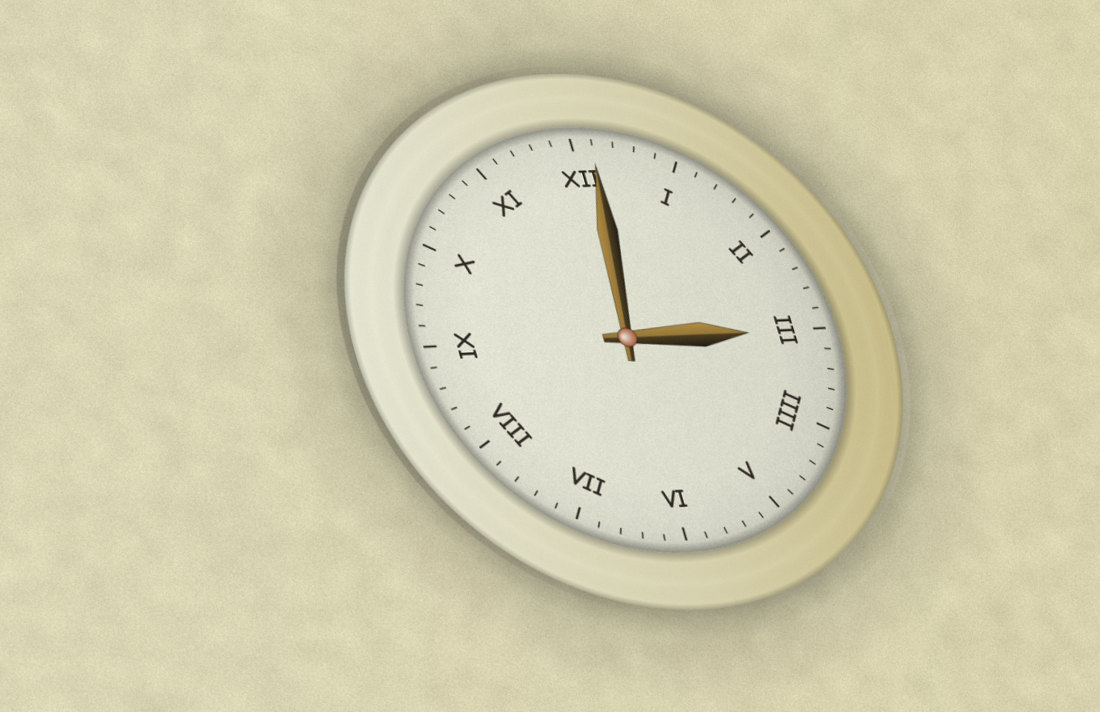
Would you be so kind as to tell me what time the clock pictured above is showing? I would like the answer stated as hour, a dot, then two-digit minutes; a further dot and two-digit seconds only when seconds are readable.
3.01
